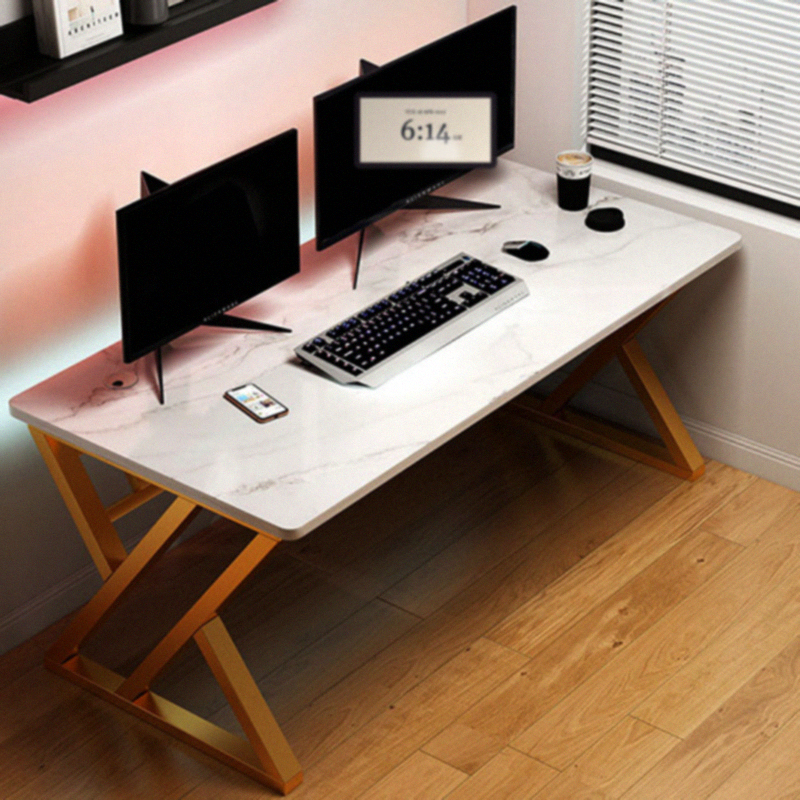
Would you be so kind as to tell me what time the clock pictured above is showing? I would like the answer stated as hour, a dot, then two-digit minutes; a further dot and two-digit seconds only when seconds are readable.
6.14
